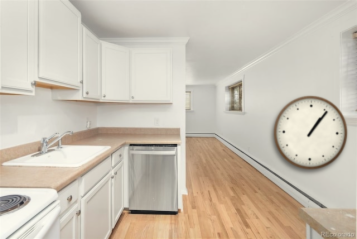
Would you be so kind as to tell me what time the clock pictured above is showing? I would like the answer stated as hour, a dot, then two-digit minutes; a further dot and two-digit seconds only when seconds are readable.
1.06
